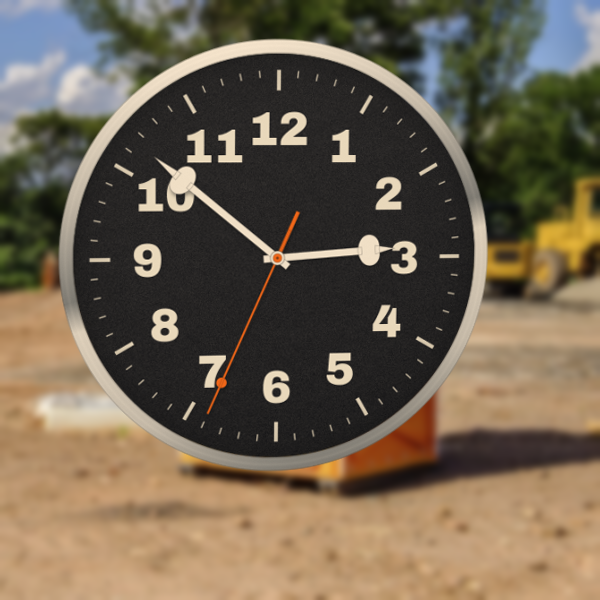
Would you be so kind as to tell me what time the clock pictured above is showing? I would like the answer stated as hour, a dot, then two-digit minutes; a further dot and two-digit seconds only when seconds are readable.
2.51.34
